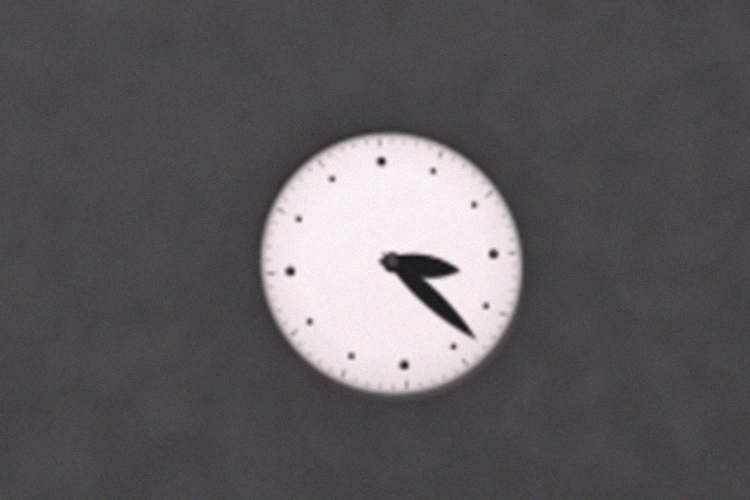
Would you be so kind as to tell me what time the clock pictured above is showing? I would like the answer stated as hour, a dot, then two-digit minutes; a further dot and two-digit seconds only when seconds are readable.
3.23
